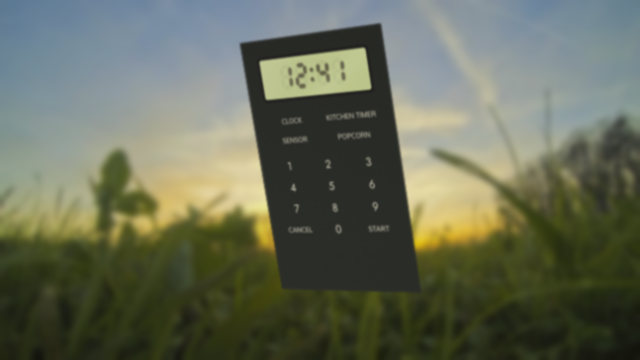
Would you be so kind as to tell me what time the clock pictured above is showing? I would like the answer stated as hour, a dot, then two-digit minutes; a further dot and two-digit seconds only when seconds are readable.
12.41
